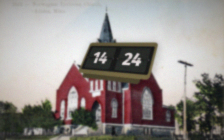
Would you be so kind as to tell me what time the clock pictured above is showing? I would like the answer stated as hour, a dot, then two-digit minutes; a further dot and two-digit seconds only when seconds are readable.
14.24
